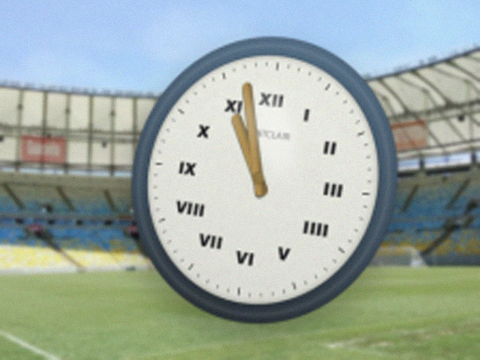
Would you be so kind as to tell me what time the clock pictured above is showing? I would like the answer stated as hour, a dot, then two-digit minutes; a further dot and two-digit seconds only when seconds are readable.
10.57
